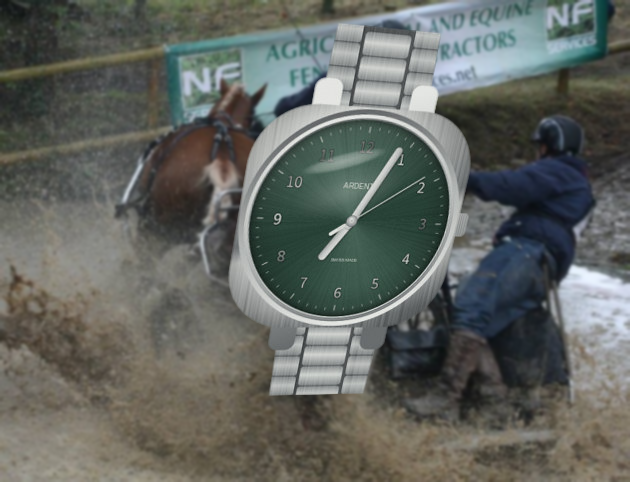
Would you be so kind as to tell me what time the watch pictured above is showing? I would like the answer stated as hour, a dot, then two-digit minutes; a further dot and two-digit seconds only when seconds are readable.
7.04.09
